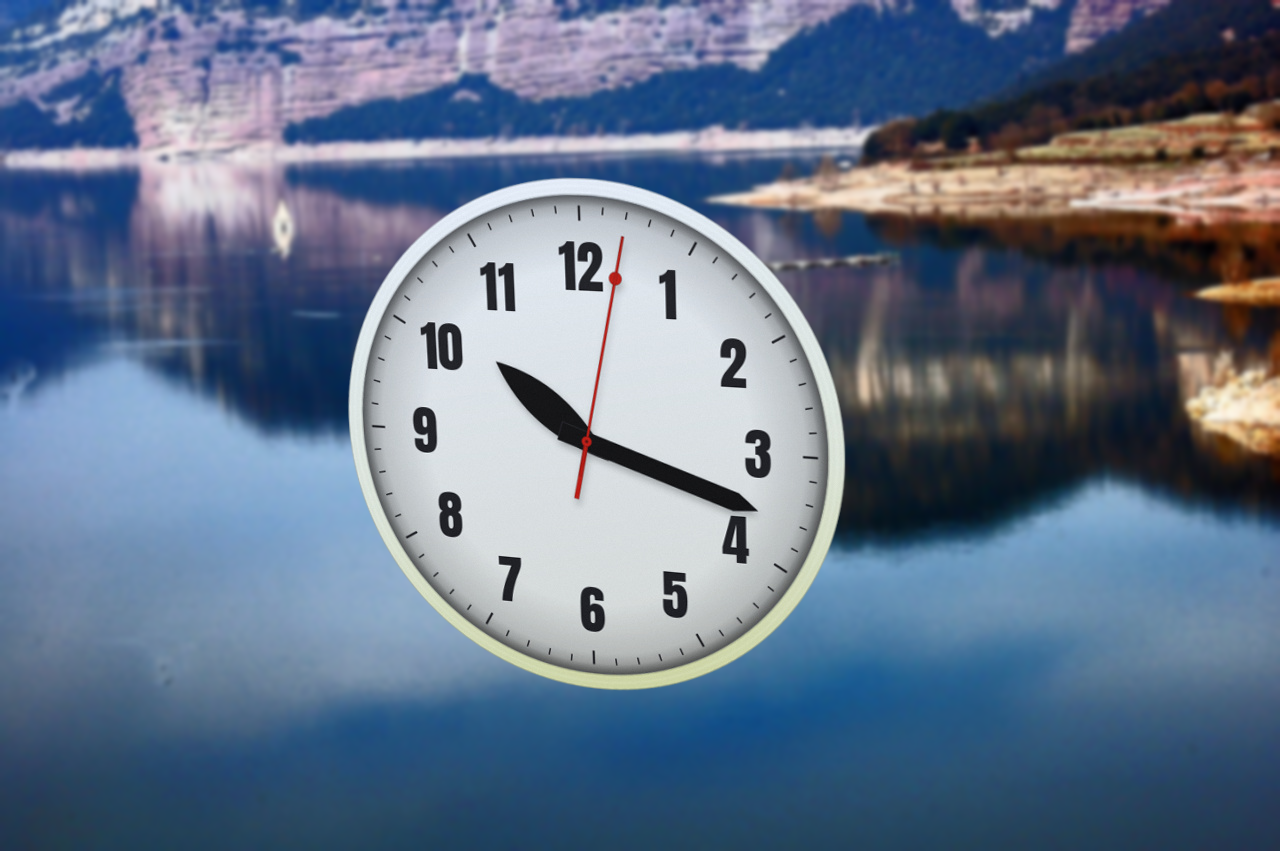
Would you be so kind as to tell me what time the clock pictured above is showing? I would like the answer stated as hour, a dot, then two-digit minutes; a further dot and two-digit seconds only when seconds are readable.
10.18.02
